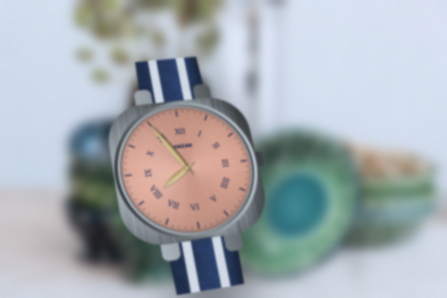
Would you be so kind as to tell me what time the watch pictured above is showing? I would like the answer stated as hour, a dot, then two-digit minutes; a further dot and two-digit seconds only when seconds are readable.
7.55
